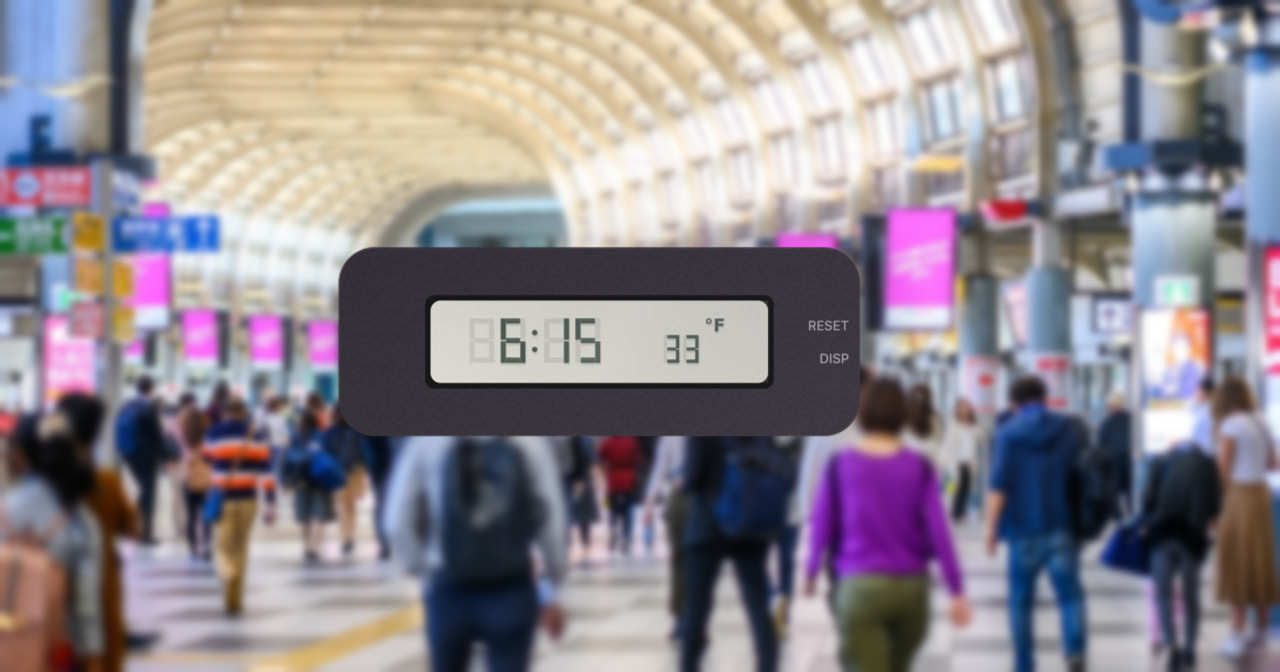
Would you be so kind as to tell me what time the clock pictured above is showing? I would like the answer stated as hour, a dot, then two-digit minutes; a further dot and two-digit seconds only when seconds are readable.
6.15
